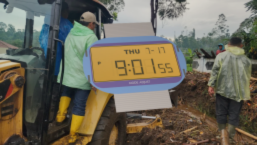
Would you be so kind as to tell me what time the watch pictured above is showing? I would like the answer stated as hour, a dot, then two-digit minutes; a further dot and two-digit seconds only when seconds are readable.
9.01.55
